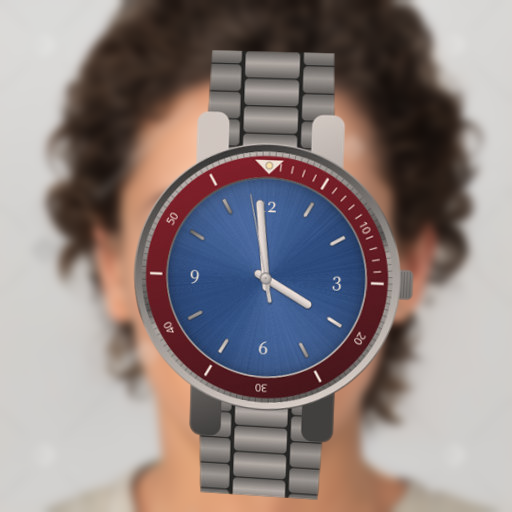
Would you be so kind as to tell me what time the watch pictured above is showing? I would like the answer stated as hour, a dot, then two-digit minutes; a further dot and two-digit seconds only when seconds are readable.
3.58.58
